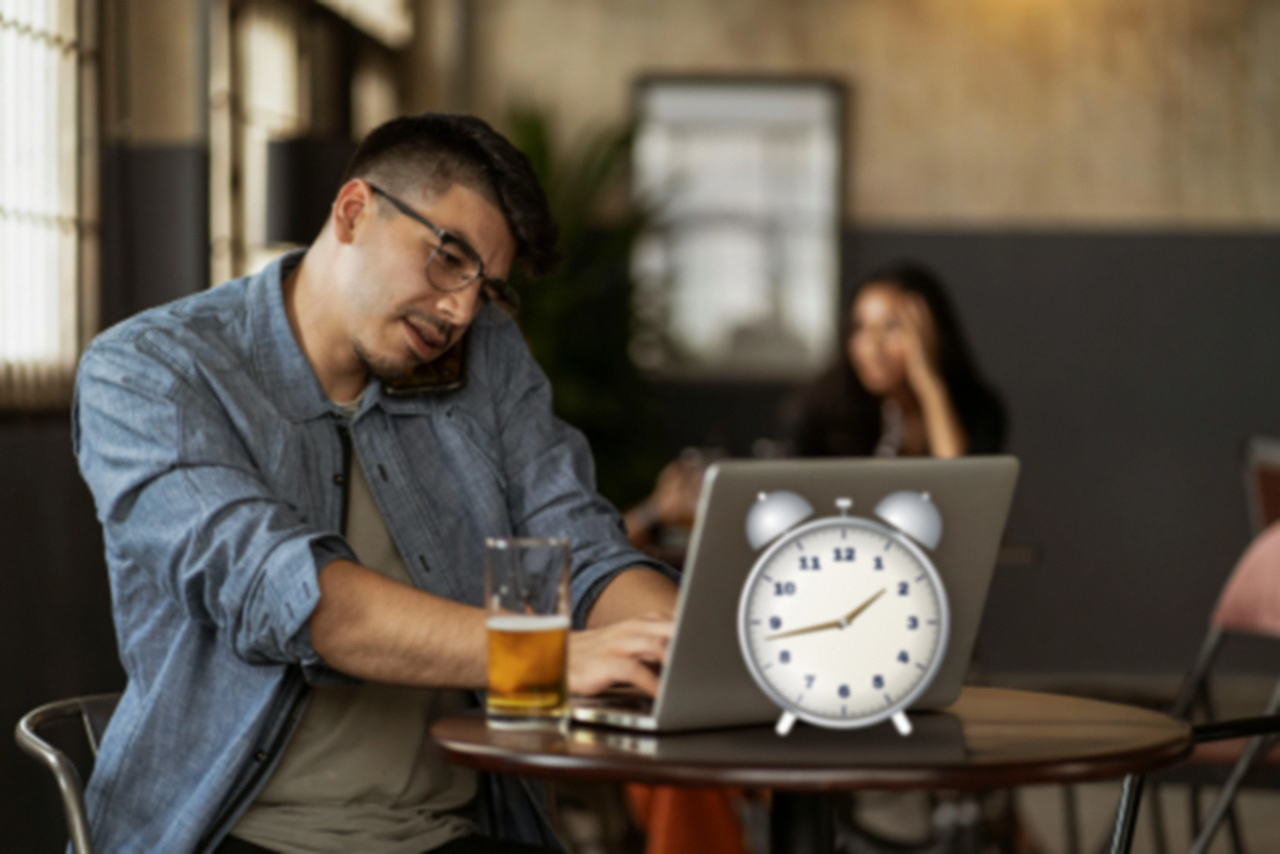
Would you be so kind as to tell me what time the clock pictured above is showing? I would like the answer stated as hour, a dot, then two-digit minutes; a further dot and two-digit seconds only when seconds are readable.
1.43
